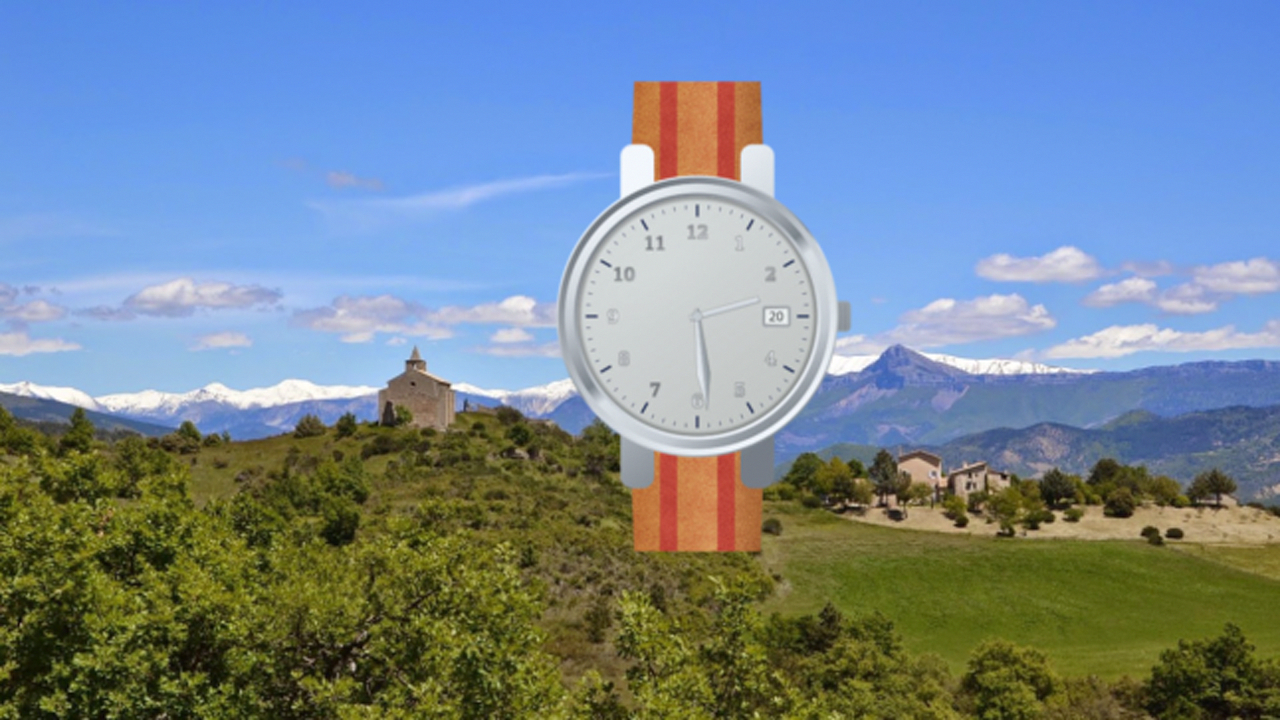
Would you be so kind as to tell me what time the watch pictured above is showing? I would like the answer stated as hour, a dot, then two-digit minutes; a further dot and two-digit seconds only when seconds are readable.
2.29
